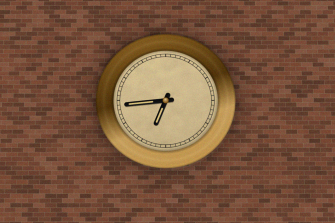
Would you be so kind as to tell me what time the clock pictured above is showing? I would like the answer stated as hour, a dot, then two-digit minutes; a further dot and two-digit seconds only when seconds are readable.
6.44
